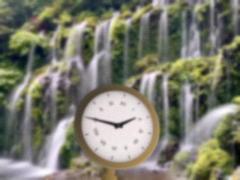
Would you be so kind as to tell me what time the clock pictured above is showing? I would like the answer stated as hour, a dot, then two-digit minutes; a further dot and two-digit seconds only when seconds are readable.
1.45
